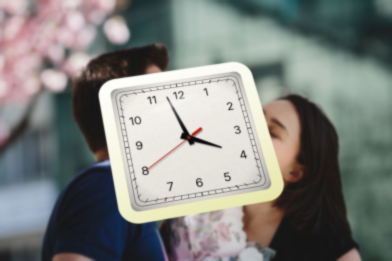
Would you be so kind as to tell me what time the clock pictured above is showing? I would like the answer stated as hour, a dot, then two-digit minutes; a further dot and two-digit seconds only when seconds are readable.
3.57.40
